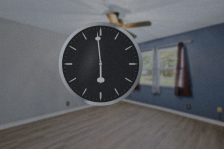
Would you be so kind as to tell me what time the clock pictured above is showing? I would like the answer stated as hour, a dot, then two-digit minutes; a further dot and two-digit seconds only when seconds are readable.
5.59
